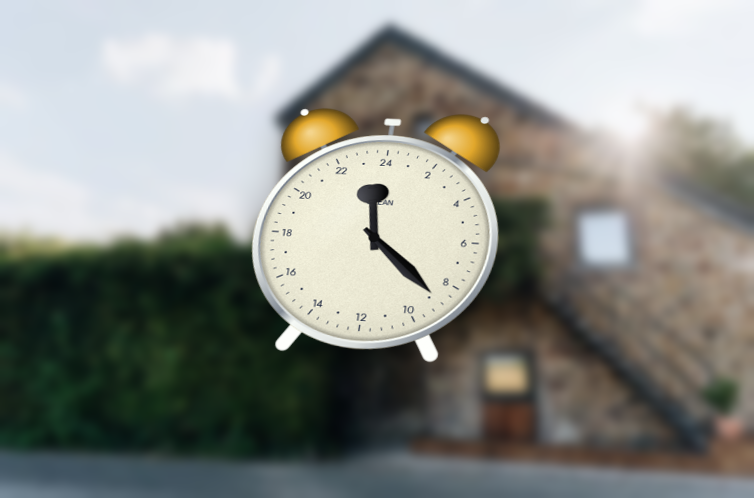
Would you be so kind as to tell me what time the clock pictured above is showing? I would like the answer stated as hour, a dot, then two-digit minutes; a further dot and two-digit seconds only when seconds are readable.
23.22
